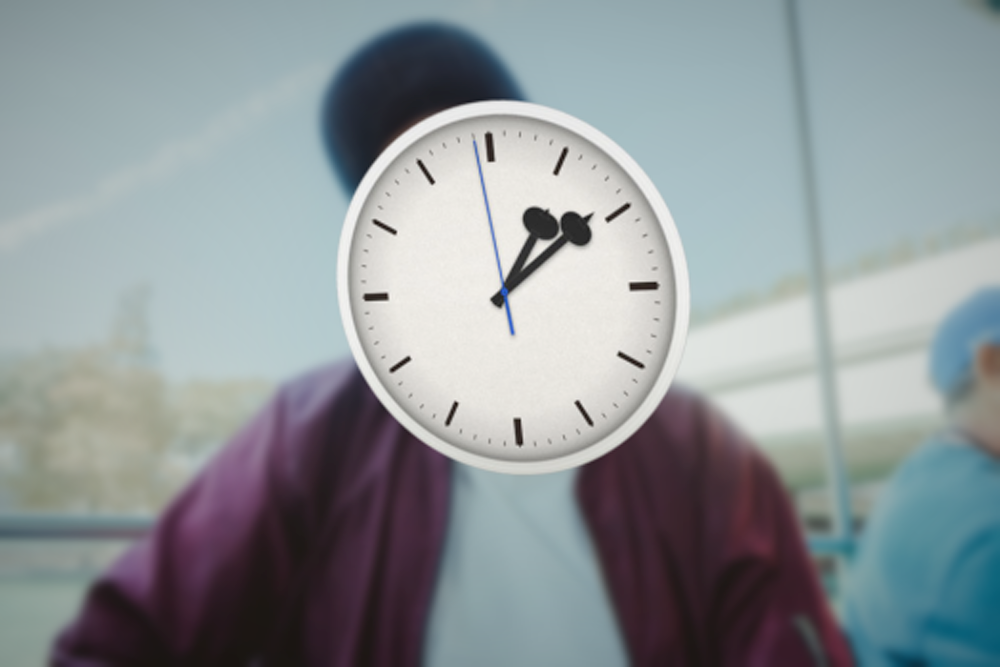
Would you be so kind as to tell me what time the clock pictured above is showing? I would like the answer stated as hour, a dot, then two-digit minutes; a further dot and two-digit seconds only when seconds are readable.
1.08.59
